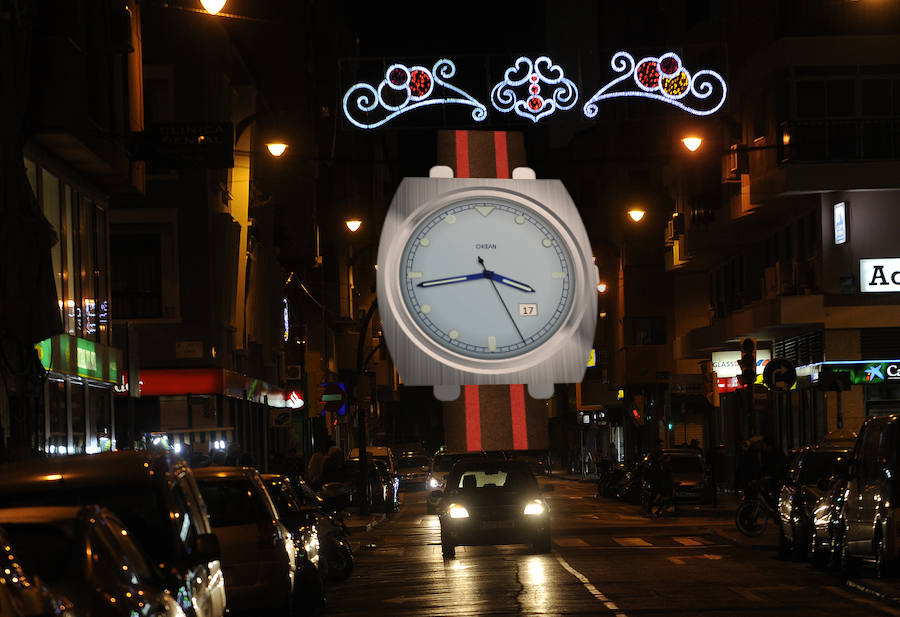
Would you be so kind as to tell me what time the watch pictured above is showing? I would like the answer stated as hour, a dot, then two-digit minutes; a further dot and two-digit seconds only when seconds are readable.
3.43.26
